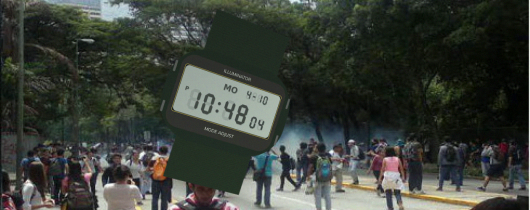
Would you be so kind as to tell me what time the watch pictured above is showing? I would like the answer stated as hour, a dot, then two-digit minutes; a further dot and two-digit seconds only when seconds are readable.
10.48.04
